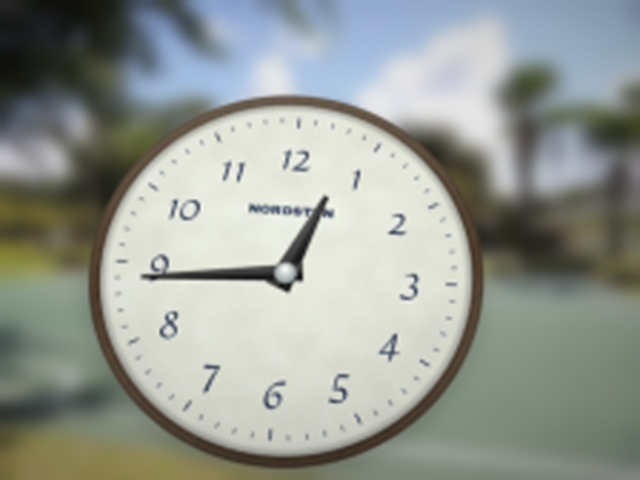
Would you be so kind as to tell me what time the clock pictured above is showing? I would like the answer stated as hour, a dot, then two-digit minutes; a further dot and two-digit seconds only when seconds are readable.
12.44
